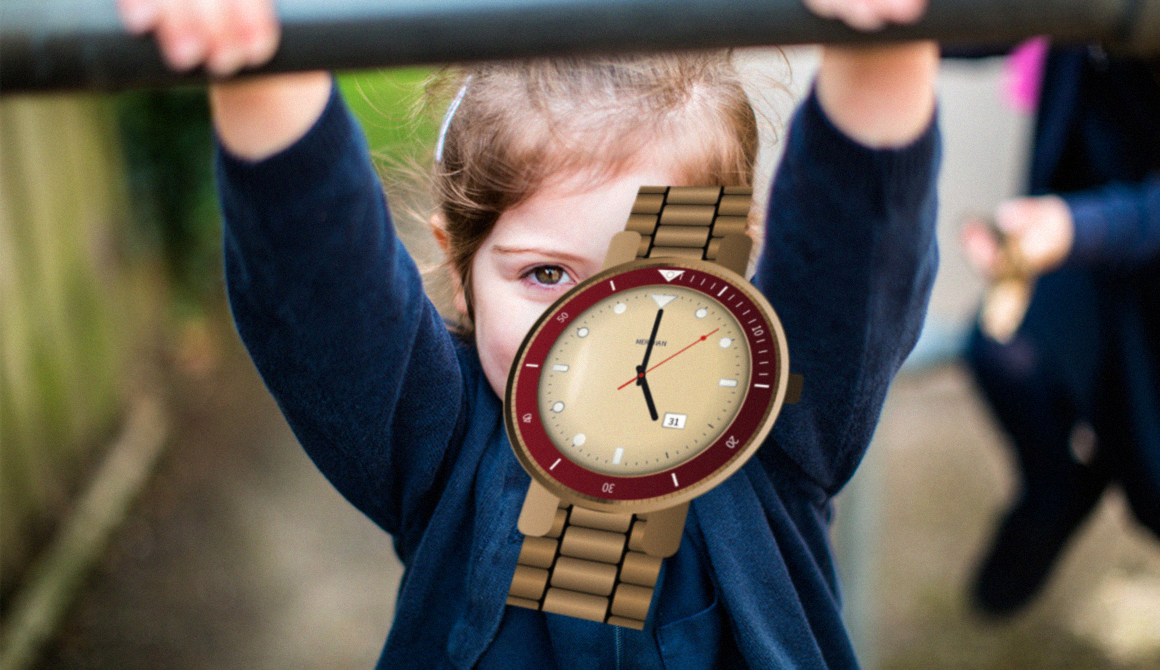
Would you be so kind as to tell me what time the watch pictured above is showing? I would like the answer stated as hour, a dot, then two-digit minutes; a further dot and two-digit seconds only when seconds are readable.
5.00.08
